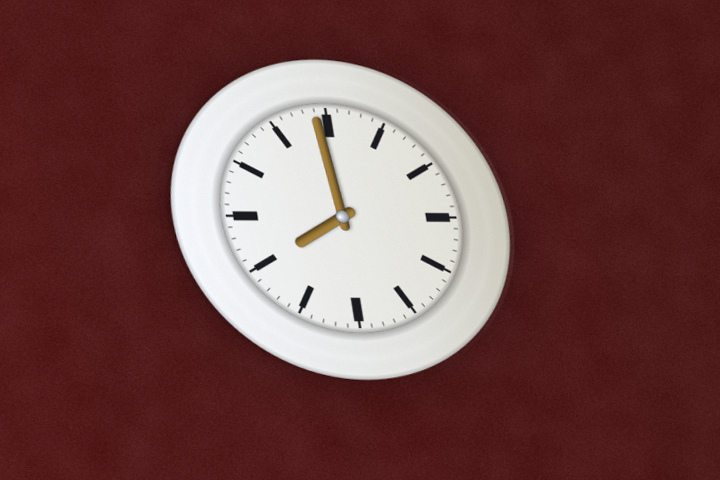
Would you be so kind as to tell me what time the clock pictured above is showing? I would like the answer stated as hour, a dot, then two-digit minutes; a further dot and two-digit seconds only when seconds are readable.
7.59
